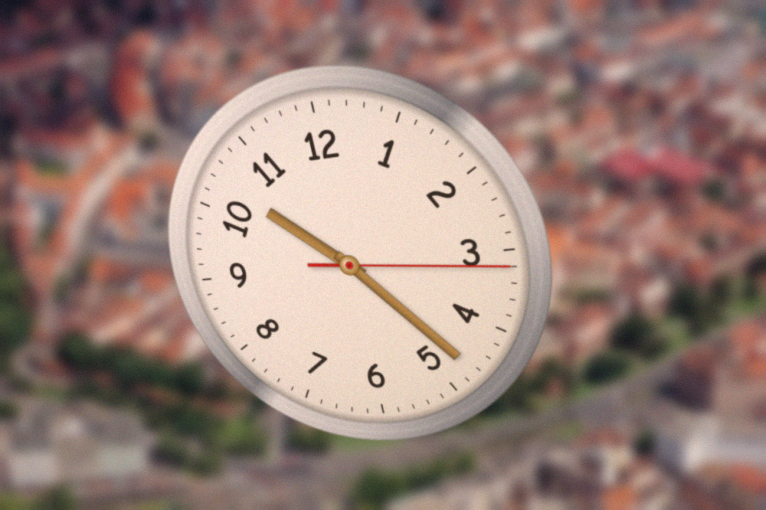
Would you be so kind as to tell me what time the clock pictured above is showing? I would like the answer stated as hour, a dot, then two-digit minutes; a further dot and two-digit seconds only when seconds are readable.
10.23.16
